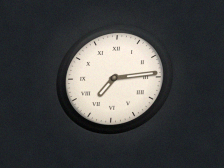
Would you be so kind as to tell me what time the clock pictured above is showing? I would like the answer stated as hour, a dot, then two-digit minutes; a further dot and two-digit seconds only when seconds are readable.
7.14
